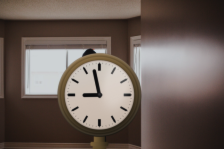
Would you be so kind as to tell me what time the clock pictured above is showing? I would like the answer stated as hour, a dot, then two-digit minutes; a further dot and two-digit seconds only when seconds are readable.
8.58
